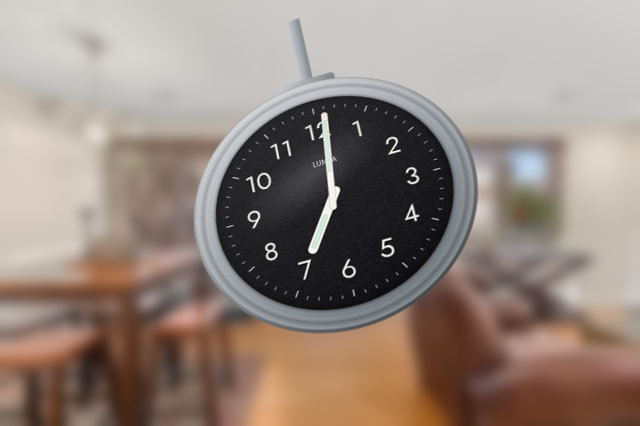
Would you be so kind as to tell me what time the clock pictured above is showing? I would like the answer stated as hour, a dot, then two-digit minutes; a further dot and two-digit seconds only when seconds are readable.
7.01
